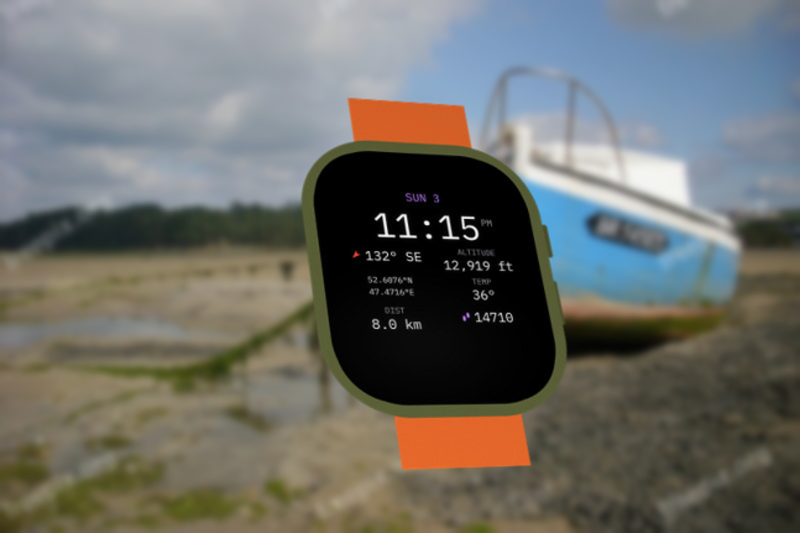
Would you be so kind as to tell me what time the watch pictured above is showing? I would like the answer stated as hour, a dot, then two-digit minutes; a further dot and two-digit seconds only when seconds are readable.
11.15
